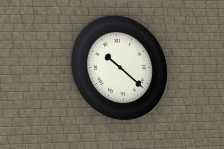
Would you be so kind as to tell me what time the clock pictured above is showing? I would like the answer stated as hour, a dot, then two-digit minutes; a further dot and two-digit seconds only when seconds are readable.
10.22
